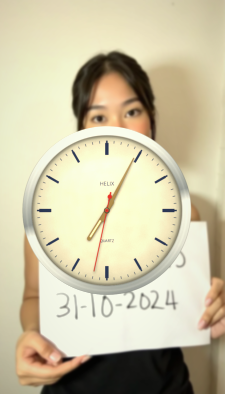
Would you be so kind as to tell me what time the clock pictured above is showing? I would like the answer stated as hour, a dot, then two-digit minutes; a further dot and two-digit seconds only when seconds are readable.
7.04.32
